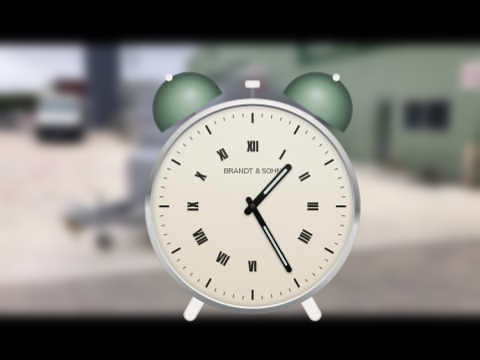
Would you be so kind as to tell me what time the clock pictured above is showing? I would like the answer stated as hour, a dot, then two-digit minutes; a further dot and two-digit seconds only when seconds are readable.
1.25
